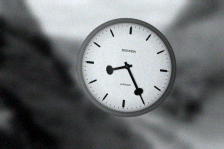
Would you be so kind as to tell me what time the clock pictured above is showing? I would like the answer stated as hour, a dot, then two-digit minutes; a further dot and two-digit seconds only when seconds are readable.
8.25
